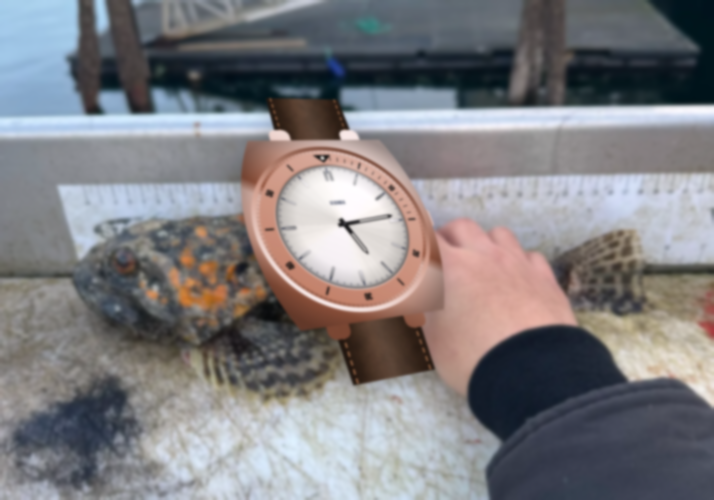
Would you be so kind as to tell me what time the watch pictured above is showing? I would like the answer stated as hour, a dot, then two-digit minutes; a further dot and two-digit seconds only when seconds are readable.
5.14
